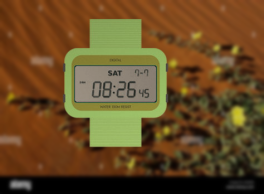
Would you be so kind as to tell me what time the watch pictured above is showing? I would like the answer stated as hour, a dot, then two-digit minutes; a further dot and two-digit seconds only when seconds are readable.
8.26.45
